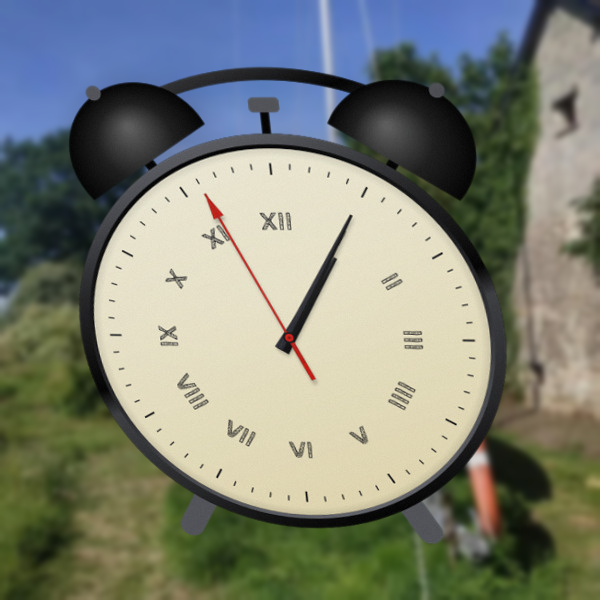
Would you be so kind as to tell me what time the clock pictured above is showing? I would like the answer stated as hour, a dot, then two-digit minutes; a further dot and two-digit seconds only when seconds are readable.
1.04.56
